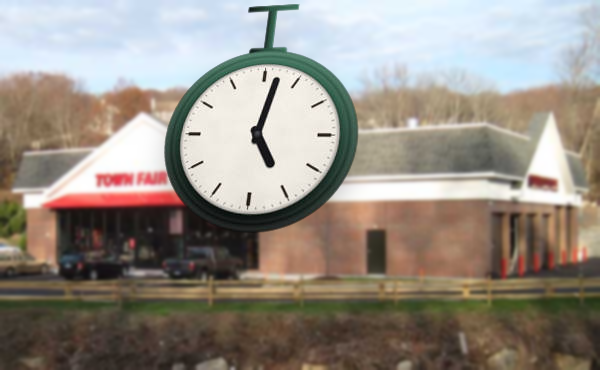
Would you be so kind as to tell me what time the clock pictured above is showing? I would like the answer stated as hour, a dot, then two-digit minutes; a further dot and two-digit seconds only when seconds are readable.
5.02
